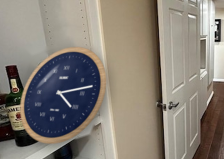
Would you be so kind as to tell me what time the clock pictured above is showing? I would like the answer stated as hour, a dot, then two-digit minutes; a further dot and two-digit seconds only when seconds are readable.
4.13
